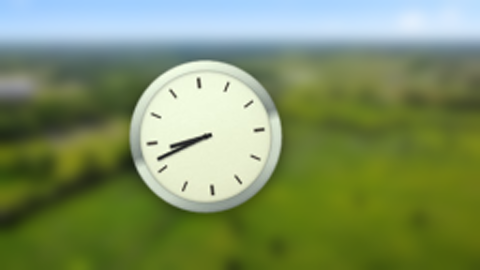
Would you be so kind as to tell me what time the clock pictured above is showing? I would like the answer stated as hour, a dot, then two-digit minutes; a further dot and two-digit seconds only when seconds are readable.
8.42
